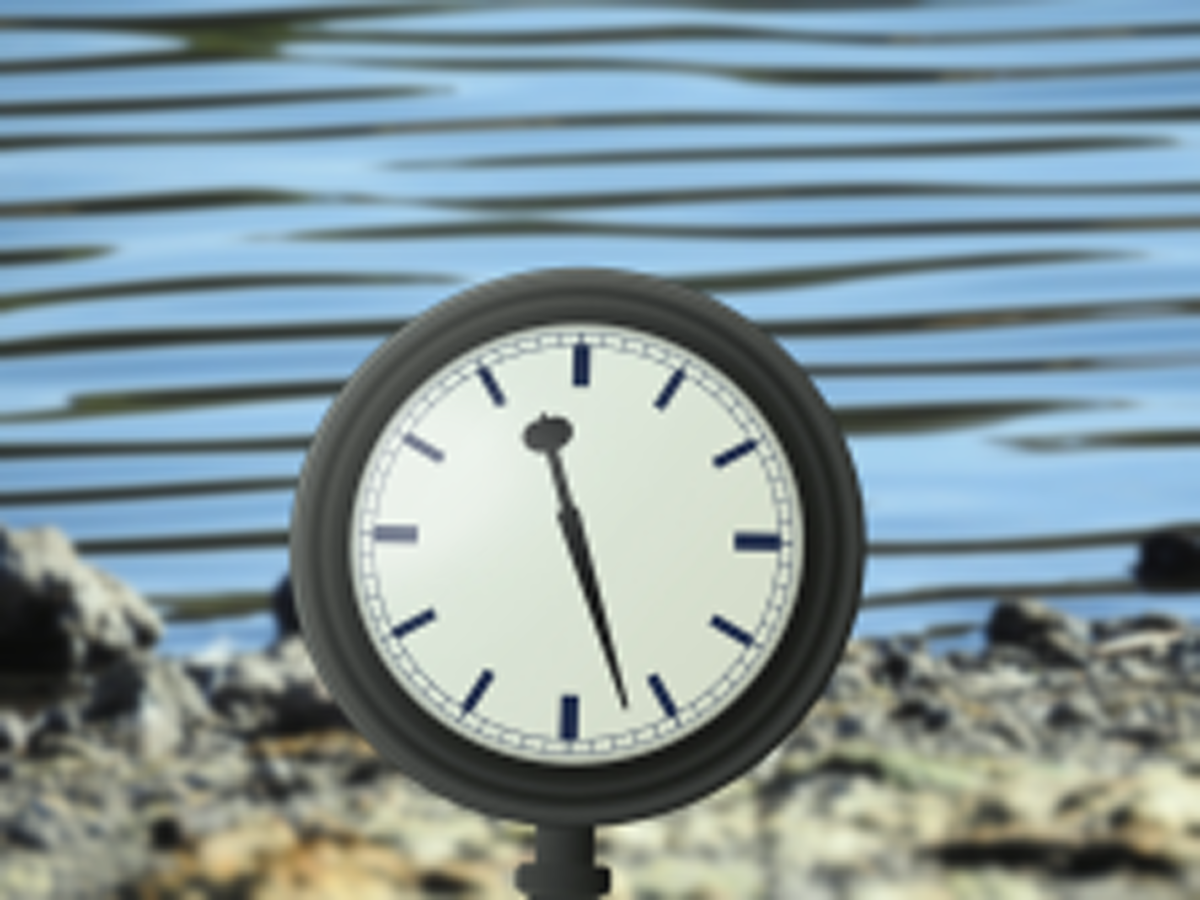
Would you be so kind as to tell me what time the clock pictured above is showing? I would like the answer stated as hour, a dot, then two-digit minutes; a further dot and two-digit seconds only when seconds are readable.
11.27
